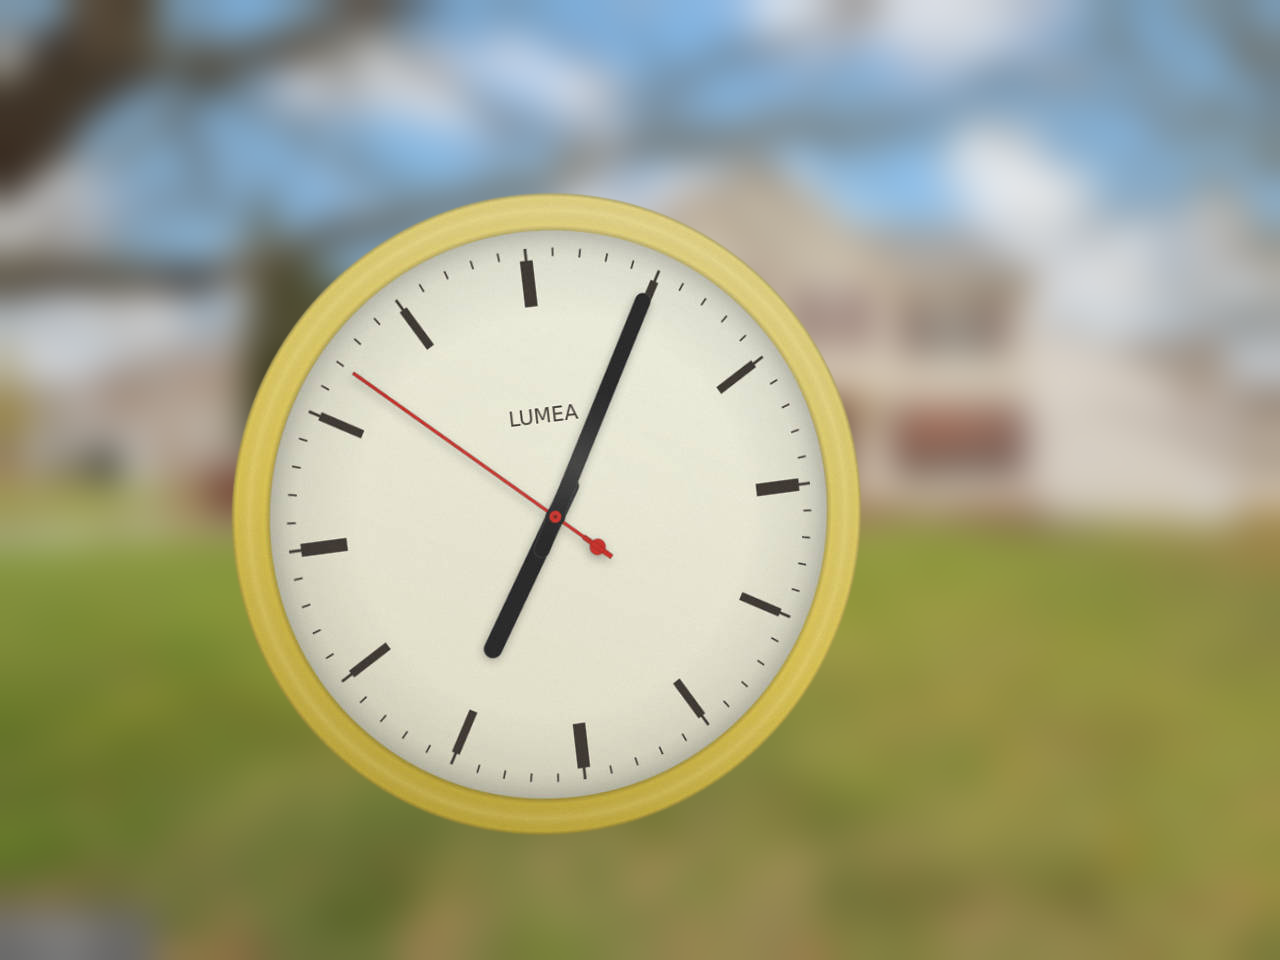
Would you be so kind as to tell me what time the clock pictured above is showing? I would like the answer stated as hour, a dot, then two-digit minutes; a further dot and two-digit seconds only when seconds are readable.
7.04.52
